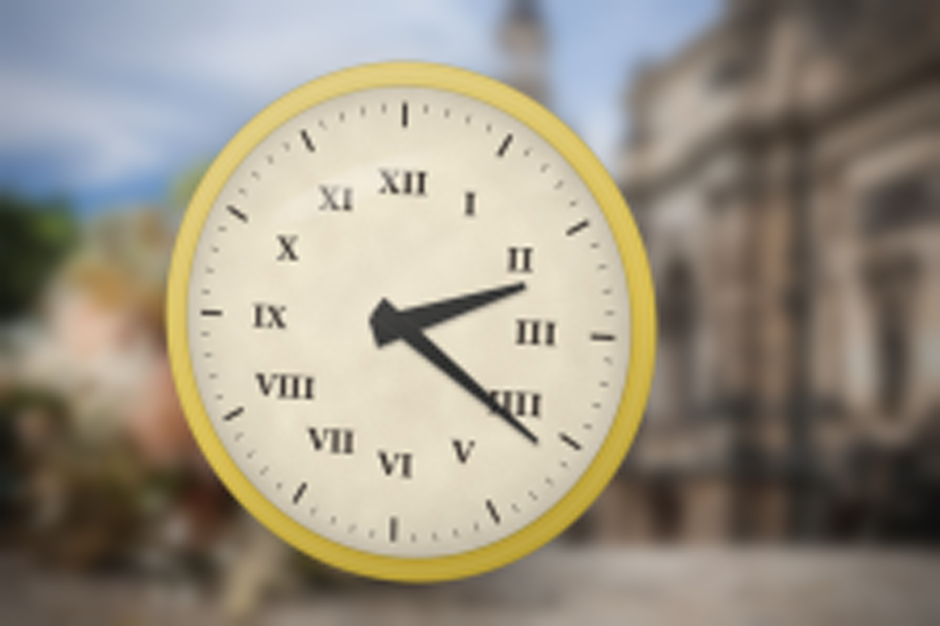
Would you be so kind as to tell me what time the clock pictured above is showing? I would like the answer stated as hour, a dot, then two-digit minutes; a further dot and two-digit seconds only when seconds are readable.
2.21
